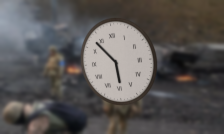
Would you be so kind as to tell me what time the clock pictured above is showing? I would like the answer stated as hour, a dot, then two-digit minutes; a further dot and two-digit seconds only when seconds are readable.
5.53
